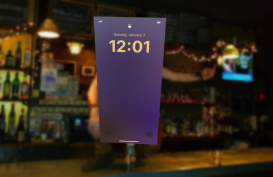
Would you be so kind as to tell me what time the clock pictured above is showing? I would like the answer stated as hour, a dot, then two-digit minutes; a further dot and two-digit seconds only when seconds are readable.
12.01
